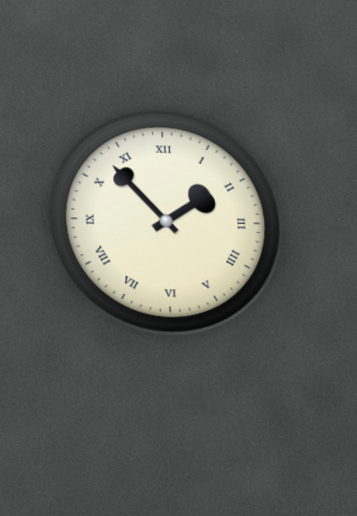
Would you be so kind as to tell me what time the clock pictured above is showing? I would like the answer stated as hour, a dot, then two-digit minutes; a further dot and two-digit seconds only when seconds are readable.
1.53
